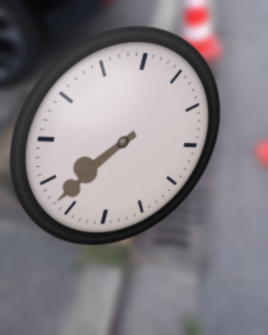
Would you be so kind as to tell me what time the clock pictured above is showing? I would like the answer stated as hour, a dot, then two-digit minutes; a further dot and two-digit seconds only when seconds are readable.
7.37
